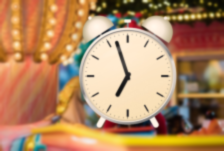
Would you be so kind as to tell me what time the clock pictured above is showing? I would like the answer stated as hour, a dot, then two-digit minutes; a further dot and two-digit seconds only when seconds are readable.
6.57
